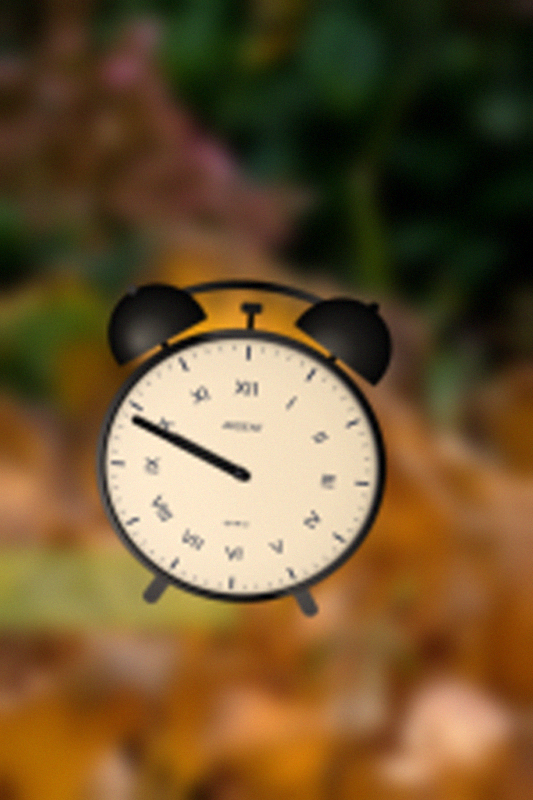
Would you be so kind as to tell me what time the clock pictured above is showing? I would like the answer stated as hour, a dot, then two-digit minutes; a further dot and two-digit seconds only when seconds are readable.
9.49
